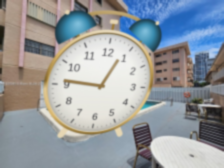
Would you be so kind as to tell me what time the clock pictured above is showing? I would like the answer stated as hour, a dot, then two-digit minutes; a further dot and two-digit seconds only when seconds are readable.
12.46
